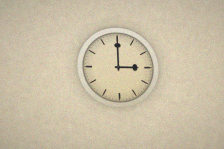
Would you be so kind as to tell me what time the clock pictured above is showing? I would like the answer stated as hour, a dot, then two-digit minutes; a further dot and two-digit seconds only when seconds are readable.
3.00
